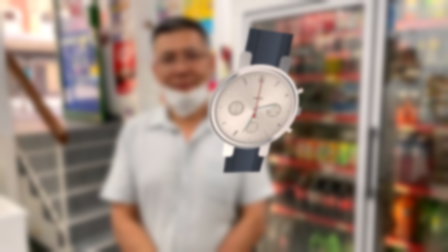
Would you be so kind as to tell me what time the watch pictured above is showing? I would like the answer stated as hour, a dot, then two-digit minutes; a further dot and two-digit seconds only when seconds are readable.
2.33
